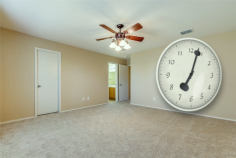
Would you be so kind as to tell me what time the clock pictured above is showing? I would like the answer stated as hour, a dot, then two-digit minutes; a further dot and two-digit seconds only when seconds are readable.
7.03
